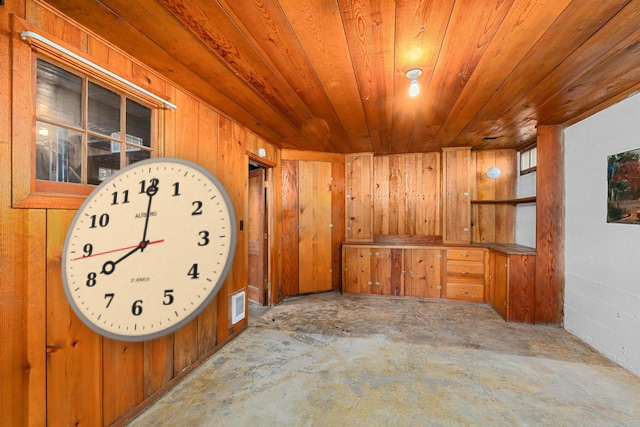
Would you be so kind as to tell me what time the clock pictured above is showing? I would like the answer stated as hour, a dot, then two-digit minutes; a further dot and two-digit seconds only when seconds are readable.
8.00.44
